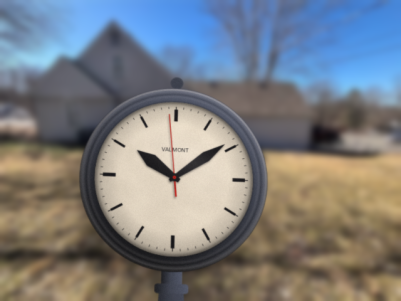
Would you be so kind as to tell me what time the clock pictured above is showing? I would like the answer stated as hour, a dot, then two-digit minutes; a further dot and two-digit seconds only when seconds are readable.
10.08.59
